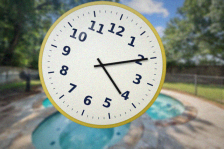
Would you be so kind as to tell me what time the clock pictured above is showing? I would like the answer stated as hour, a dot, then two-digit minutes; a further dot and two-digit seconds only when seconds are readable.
4.10
